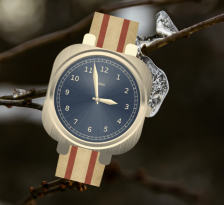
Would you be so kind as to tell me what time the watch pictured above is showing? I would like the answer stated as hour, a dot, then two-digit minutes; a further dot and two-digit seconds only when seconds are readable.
2.57
